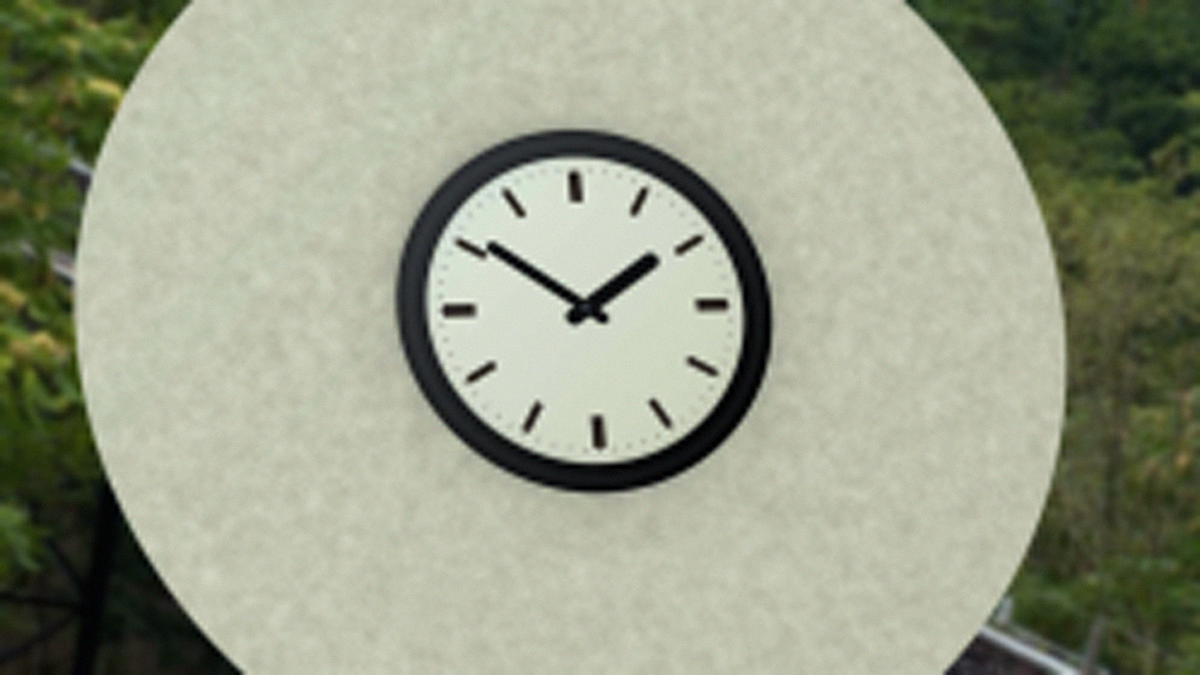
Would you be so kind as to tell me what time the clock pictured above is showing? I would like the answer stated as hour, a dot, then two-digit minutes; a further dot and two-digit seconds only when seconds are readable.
1.51
